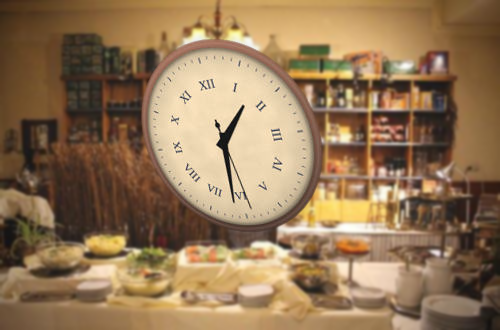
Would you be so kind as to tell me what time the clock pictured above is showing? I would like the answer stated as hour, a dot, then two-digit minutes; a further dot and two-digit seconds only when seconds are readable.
1.31.29
